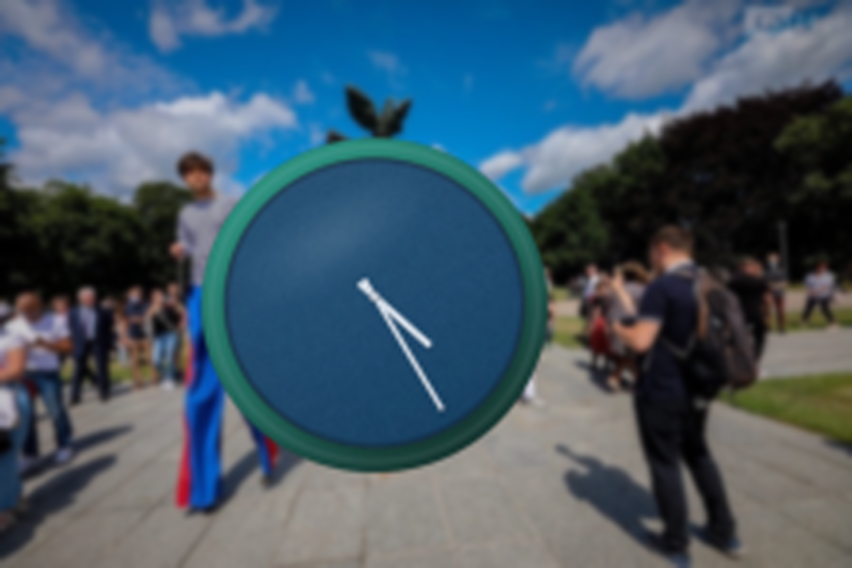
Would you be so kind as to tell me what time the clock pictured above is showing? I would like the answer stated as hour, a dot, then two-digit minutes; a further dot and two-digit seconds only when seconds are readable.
4.25
